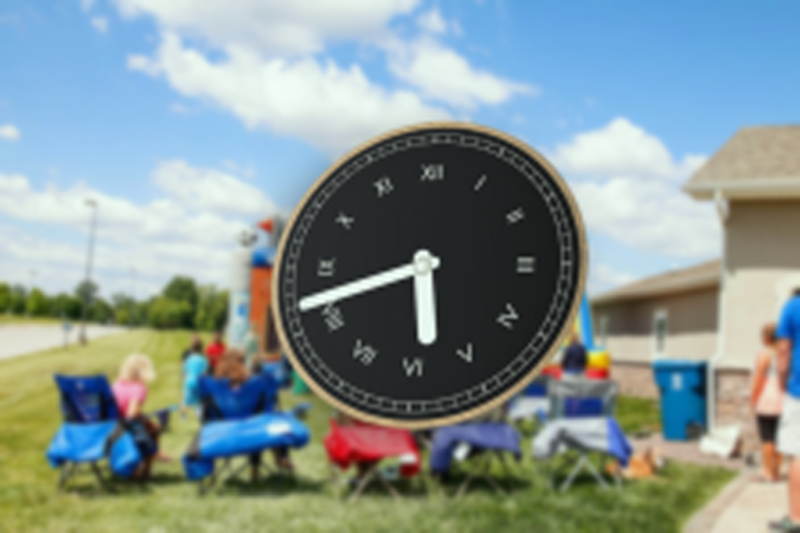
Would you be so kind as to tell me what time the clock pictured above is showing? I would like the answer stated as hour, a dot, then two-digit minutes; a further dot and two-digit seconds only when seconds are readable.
5.42
